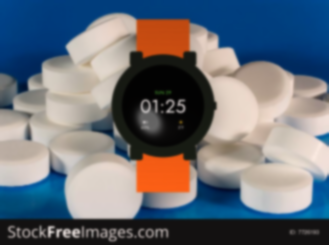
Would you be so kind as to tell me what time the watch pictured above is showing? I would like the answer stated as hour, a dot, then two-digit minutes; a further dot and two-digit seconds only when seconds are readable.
1.25
